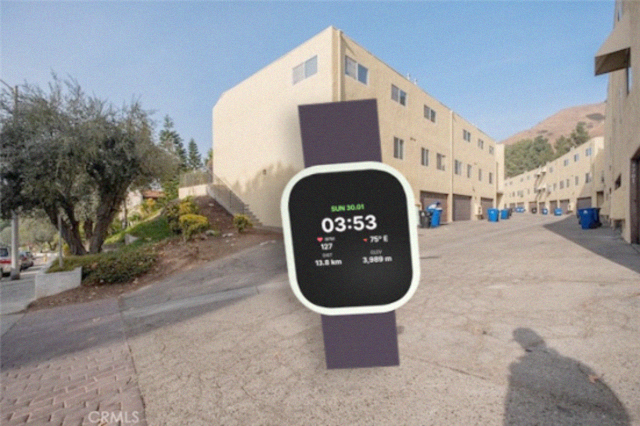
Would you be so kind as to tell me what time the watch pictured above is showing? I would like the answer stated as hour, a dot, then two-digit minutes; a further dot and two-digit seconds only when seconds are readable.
3.53
